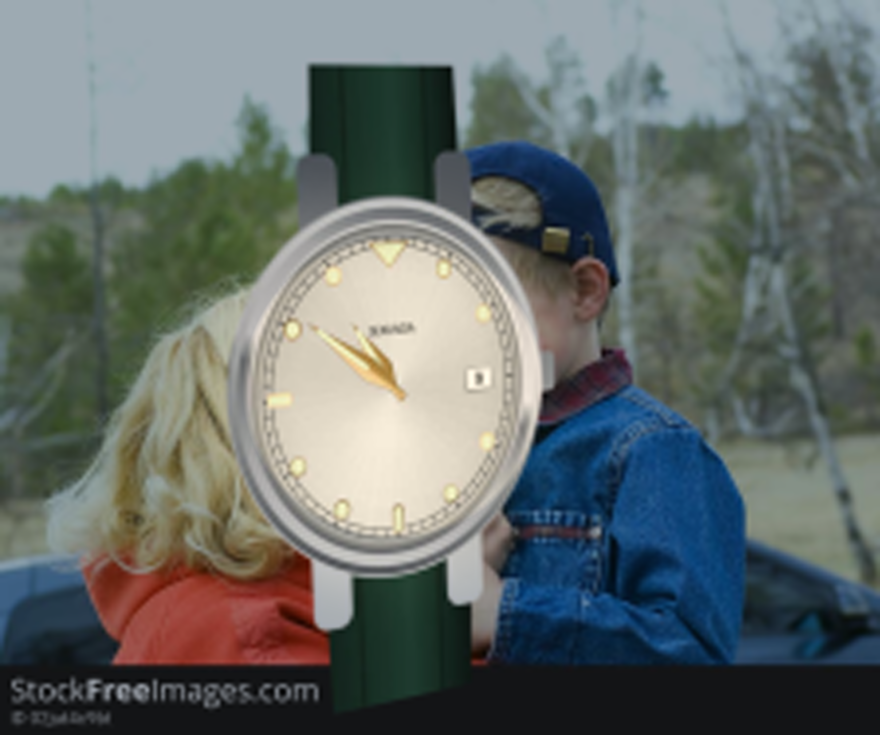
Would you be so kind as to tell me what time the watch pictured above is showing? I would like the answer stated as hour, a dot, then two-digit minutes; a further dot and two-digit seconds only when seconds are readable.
10.51
